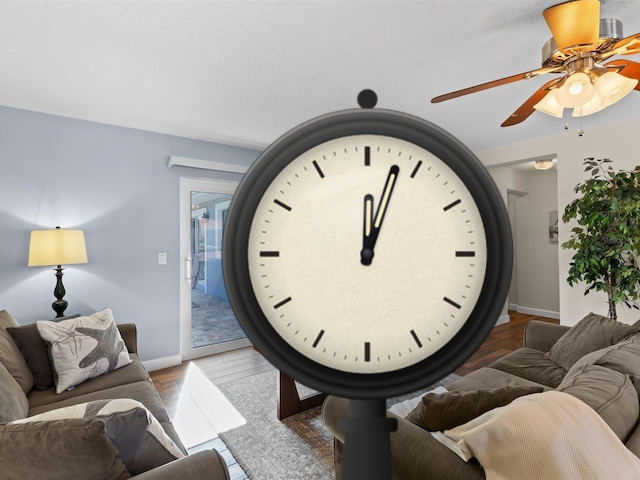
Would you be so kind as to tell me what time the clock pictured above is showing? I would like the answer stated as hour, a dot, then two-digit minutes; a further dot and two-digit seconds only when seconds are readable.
12.03
